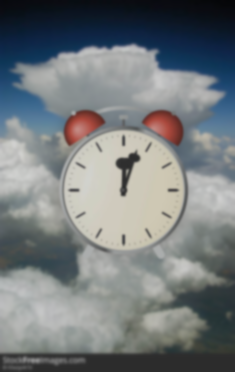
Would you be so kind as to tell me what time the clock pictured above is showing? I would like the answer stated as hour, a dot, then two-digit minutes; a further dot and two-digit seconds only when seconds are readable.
12.03
